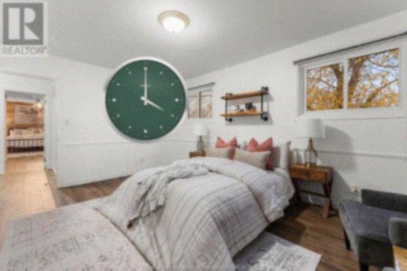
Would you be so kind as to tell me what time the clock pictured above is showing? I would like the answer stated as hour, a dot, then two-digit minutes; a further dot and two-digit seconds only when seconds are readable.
4.00
